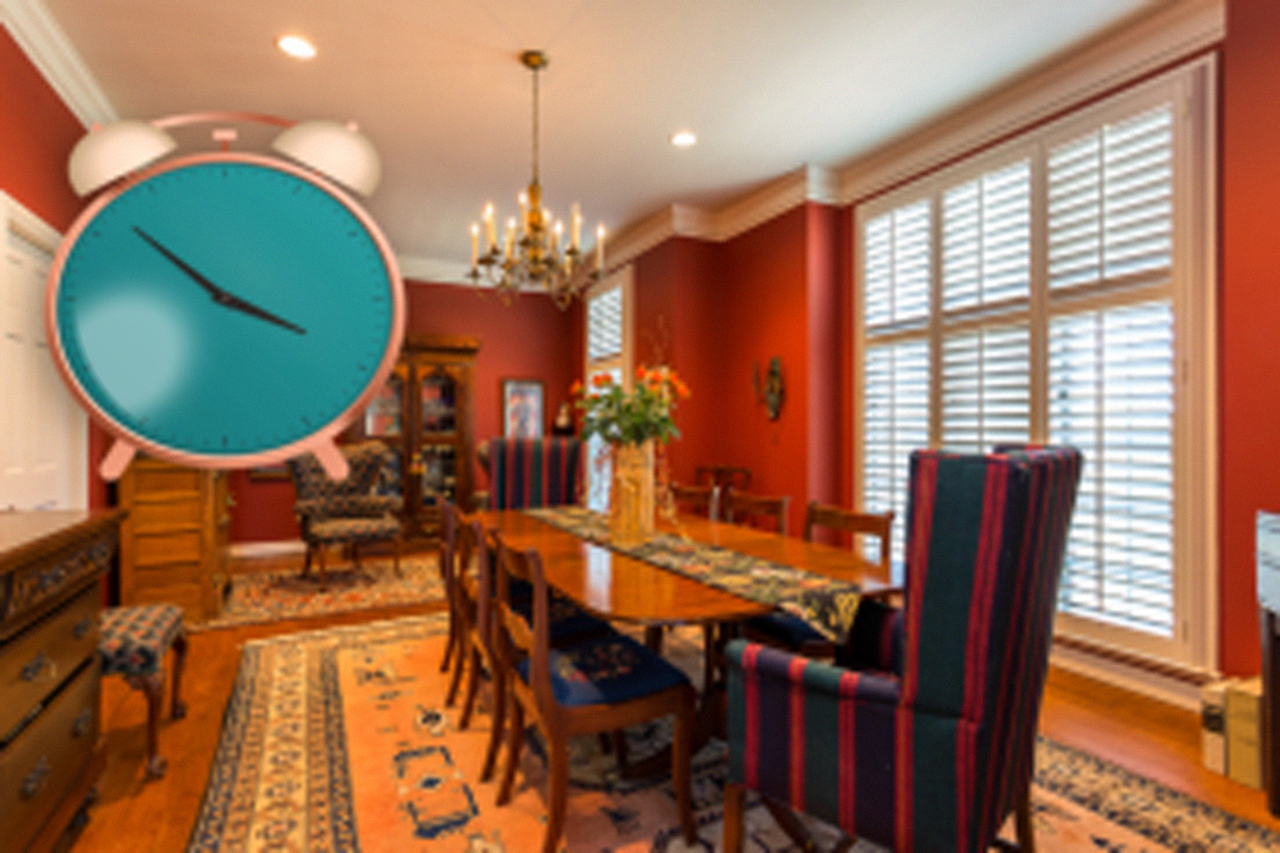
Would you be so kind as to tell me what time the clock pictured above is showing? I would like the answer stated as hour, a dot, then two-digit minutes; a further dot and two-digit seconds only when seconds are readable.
3.52
